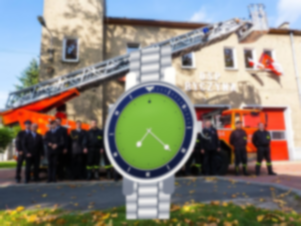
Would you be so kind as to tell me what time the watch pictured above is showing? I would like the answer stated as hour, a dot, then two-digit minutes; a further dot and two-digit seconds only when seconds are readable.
7.22
